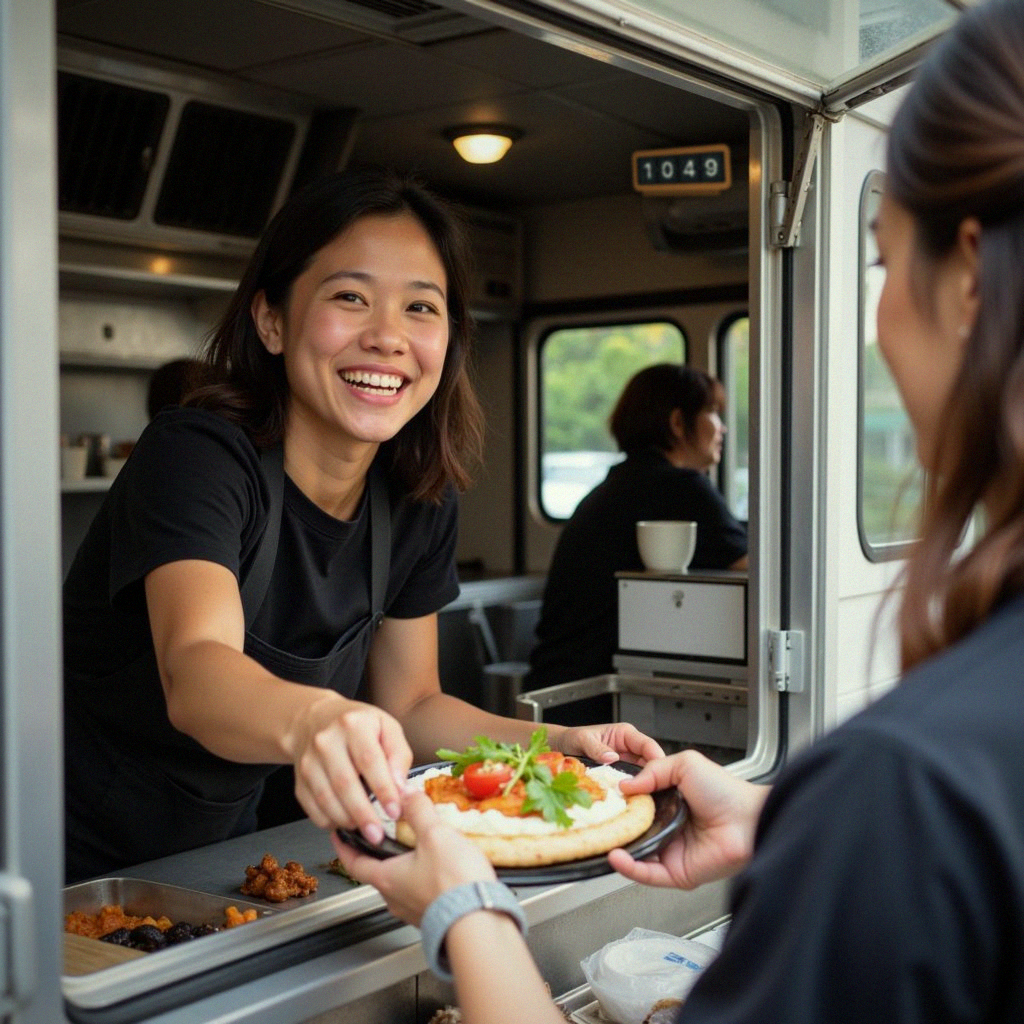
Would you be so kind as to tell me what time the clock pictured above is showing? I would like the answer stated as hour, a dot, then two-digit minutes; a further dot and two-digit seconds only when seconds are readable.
10.49
